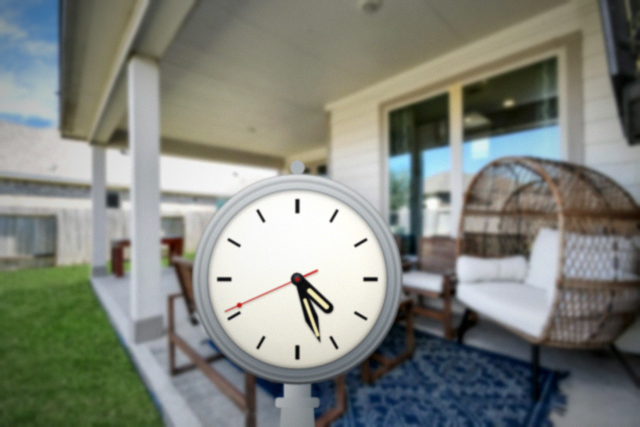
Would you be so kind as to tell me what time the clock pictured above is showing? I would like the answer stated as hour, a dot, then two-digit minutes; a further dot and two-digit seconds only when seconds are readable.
4.26.41
